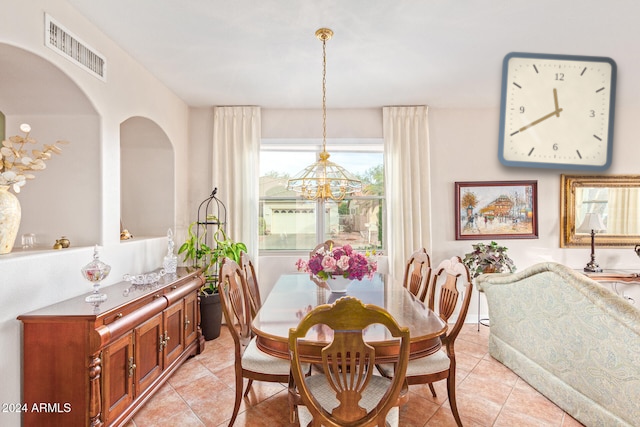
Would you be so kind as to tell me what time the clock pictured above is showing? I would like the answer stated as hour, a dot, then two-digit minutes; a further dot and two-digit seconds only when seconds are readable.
11.40
